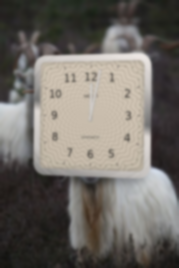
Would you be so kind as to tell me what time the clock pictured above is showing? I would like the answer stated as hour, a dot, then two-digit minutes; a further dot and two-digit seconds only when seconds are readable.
12.02
